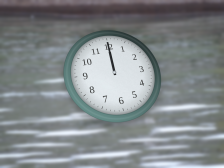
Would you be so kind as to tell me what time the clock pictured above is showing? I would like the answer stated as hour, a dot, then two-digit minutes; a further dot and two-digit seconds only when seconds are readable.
12.00
